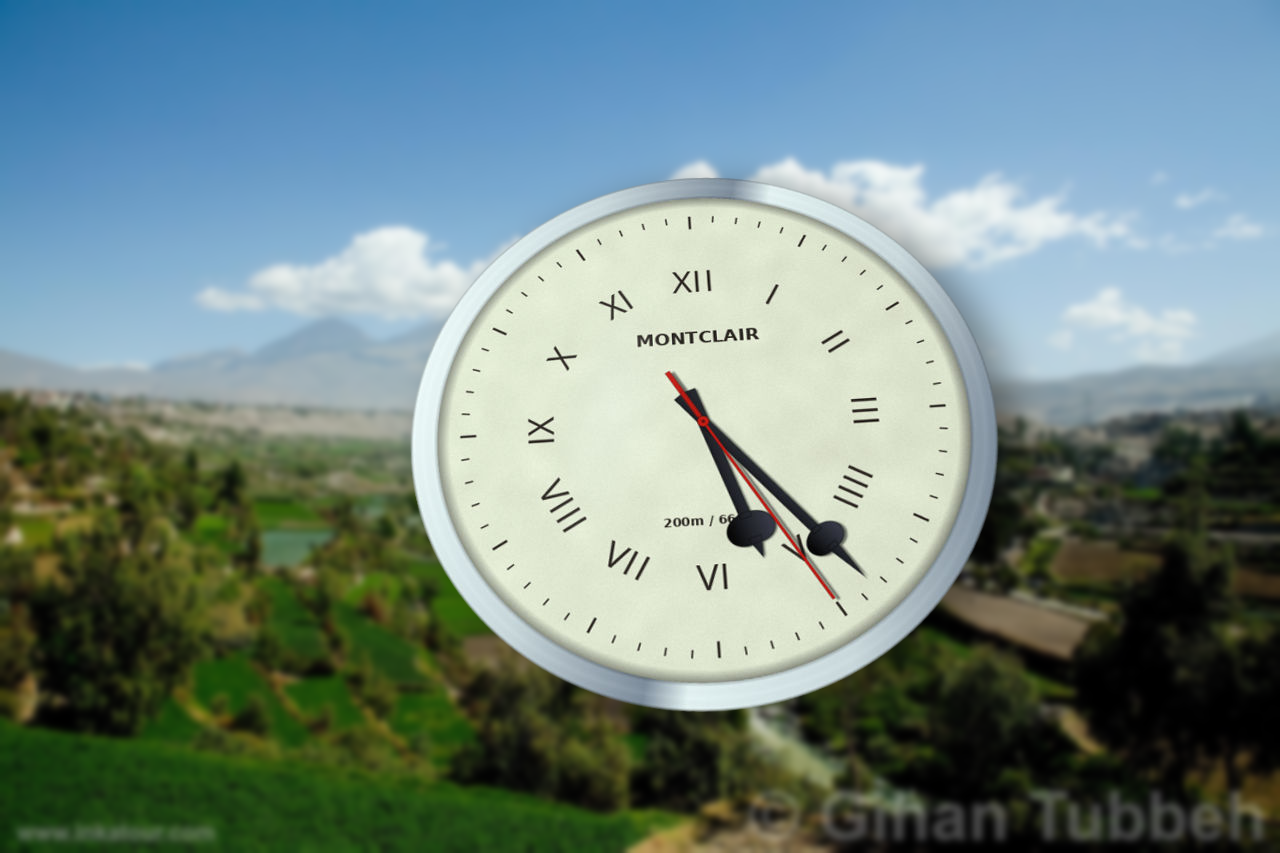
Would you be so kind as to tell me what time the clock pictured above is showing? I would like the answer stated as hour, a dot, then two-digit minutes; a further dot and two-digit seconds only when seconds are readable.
5.23.25
